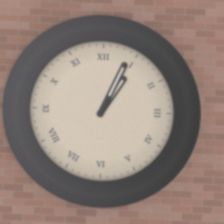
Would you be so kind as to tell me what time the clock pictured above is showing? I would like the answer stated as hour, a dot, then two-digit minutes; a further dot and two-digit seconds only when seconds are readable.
1.04
